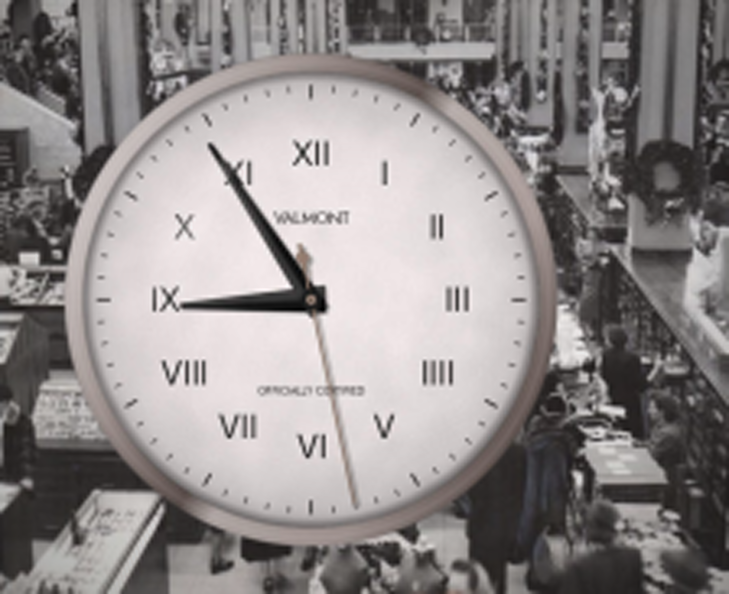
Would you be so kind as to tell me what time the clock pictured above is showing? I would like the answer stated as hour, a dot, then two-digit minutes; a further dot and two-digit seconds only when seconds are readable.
8.54.28
